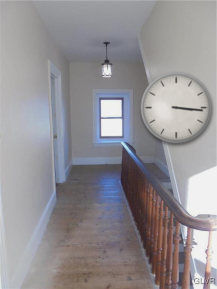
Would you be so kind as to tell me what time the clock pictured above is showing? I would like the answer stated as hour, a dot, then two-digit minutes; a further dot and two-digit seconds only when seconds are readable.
3.16
